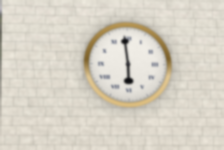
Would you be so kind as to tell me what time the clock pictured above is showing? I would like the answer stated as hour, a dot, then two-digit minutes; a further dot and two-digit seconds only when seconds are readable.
5.59
